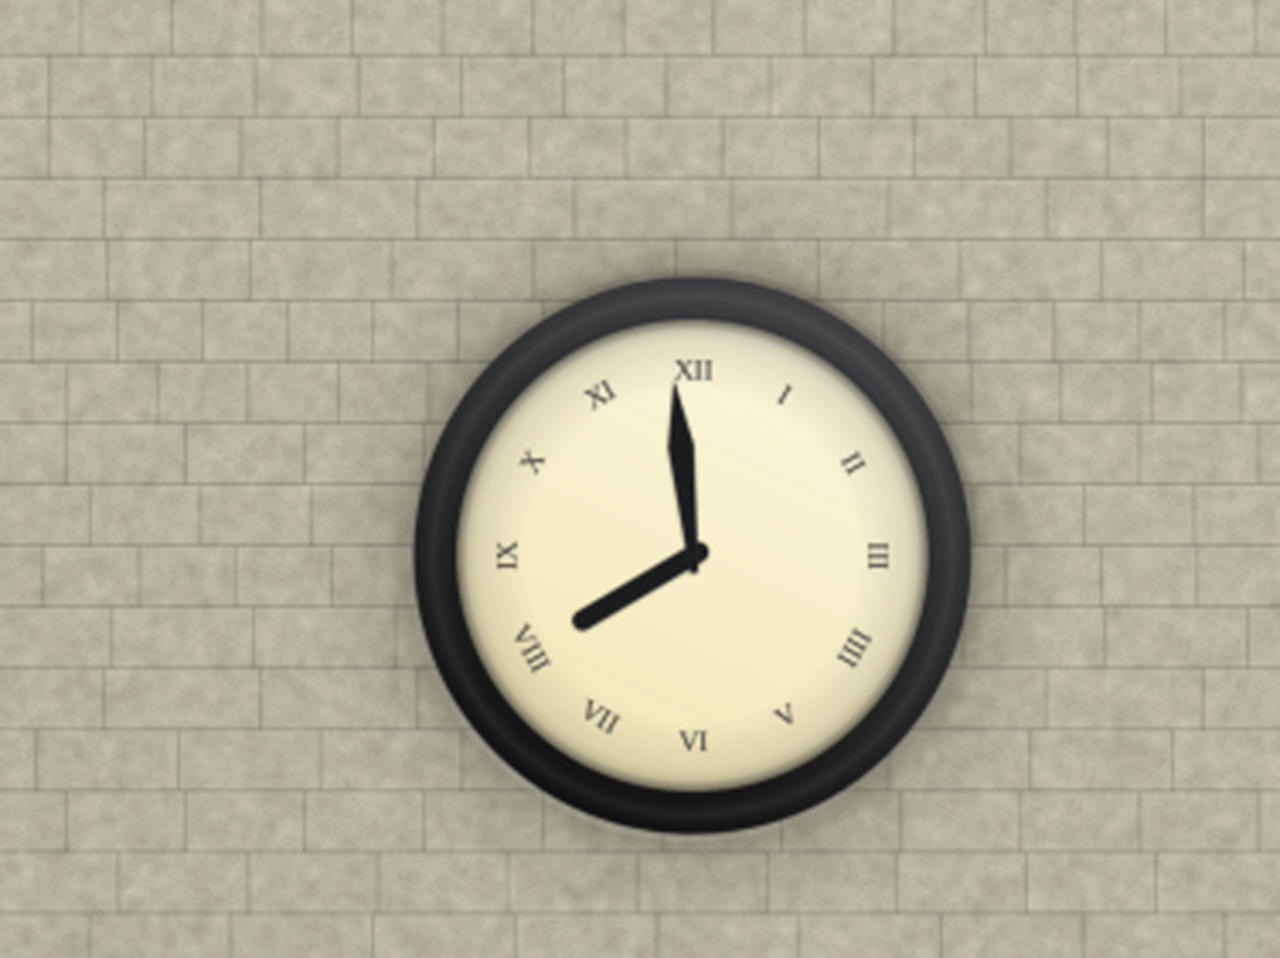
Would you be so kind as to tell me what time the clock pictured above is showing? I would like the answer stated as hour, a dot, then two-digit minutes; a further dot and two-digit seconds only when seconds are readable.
7.59
